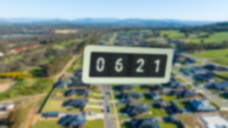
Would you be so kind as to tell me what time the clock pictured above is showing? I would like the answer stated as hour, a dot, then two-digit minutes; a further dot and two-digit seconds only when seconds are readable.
6.21
